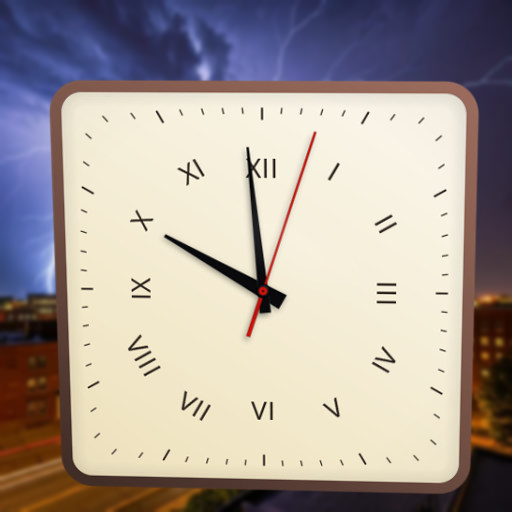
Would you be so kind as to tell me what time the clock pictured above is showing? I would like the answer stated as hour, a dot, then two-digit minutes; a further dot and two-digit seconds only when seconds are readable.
9.59.03
